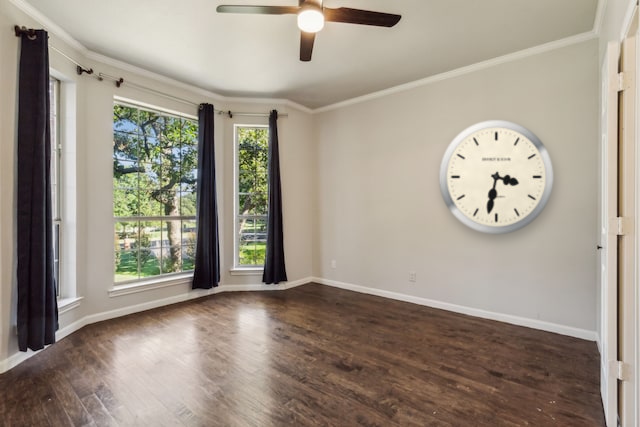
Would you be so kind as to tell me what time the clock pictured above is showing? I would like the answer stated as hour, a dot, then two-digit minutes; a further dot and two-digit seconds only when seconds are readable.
3.32
